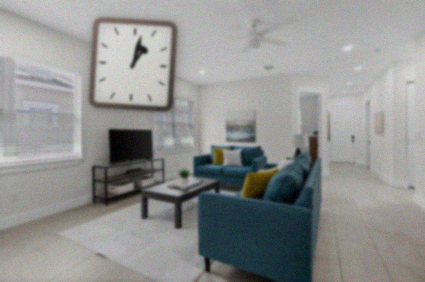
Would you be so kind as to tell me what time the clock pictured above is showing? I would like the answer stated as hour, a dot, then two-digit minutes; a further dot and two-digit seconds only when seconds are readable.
1.02
